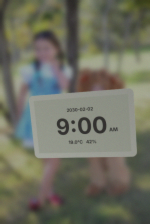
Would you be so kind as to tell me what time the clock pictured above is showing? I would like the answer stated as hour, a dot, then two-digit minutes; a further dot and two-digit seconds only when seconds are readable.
9.00
